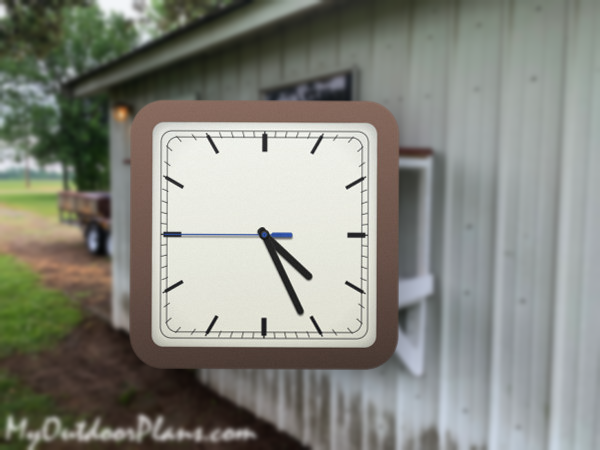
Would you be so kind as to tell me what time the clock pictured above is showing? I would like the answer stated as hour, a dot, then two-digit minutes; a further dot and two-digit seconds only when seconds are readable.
4.25.45
